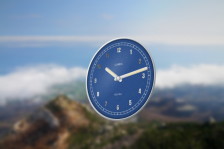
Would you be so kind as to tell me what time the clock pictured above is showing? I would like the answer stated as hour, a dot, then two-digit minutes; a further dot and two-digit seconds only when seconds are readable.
10.13
